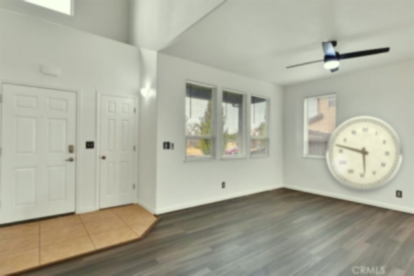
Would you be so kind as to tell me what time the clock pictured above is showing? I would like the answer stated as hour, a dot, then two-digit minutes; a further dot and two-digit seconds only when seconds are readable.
5.47
